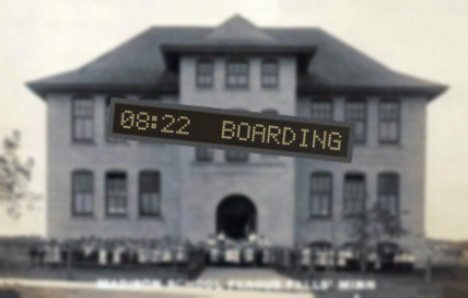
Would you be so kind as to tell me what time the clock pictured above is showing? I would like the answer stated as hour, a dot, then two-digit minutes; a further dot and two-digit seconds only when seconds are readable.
8.22
